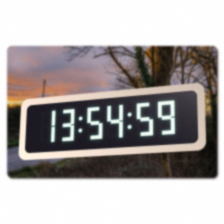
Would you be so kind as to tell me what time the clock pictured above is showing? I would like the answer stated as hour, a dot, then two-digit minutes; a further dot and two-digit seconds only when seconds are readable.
13.54.59
